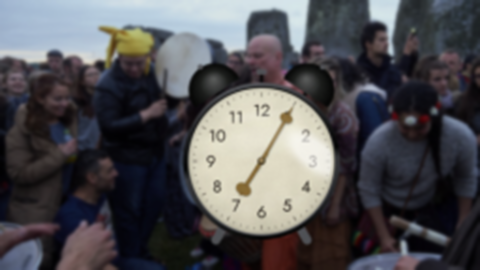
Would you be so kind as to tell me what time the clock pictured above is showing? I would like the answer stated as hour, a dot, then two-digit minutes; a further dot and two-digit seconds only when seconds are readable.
7.05
